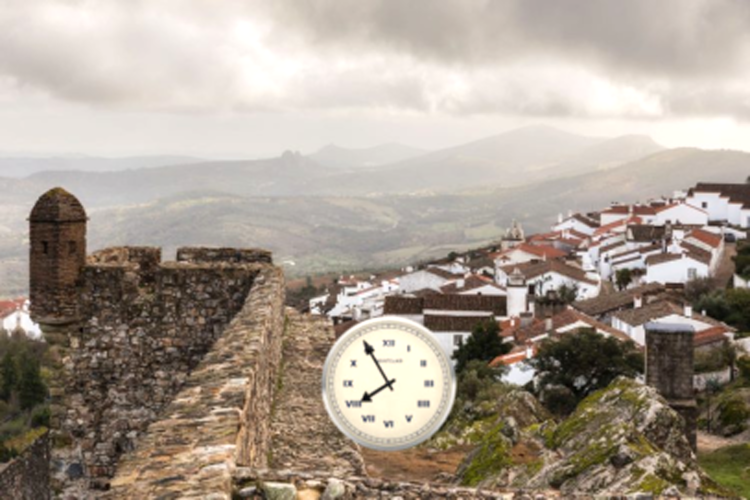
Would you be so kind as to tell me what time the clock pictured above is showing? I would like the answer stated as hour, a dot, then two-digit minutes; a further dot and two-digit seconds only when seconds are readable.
7.55
